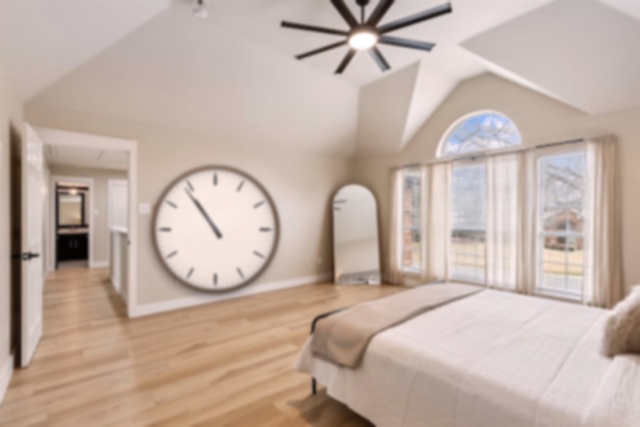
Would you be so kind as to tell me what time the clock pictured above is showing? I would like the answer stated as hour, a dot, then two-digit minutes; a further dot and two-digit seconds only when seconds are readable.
10.54
